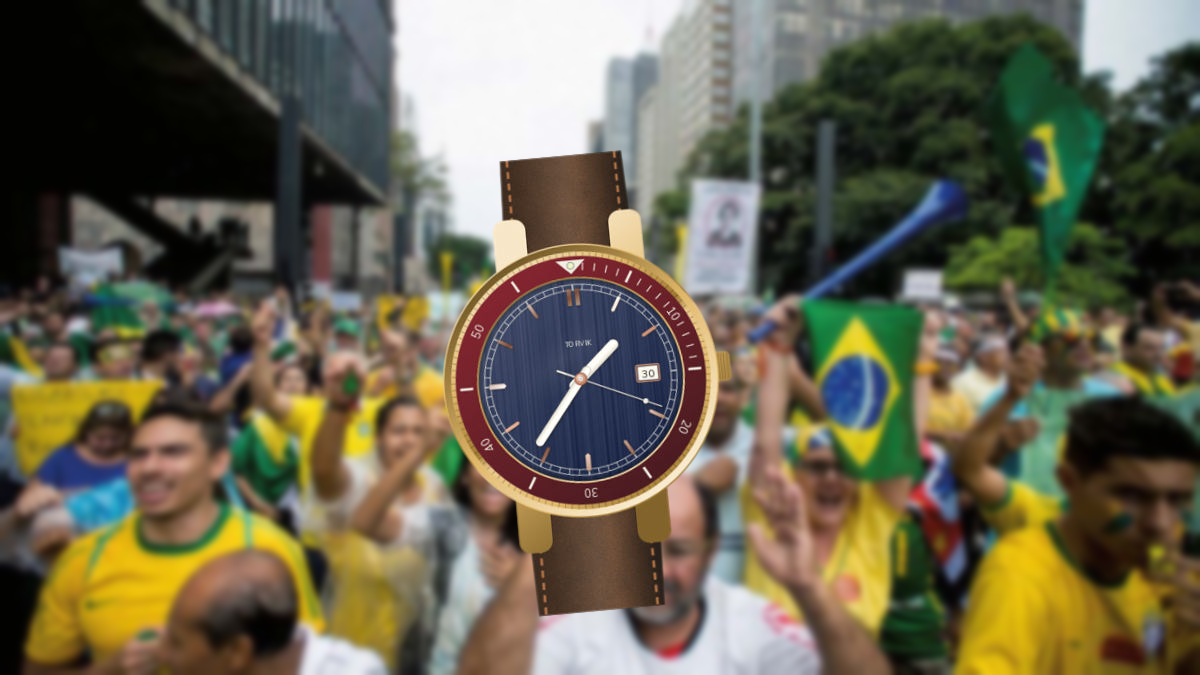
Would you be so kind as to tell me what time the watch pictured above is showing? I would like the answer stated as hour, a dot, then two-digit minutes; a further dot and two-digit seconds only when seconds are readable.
1.36.19
